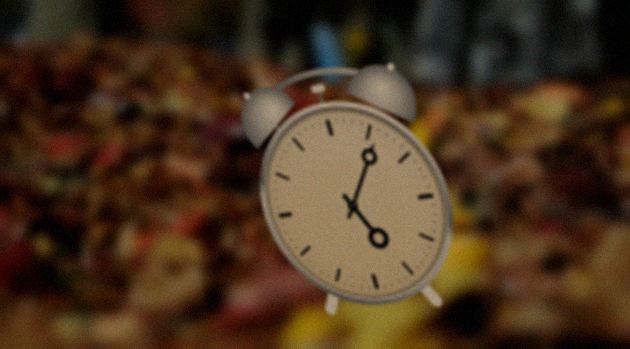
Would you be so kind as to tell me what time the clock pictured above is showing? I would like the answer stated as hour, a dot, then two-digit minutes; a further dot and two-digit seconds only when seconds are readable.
5.06
